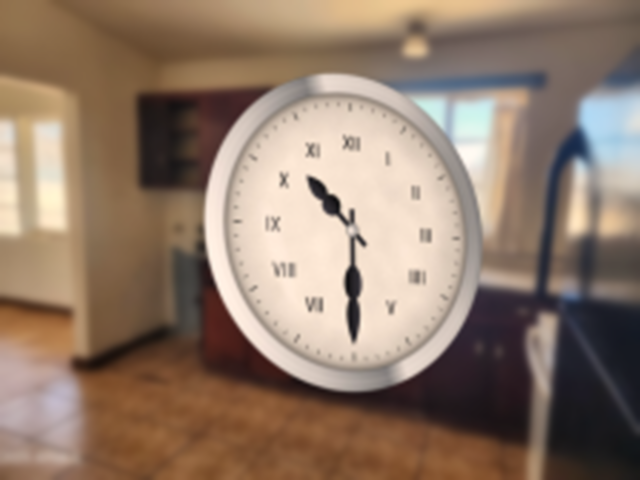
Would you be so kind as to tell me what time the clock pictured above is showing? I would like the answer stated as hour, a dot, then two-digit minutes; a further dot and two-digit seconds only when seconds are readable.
10.30
